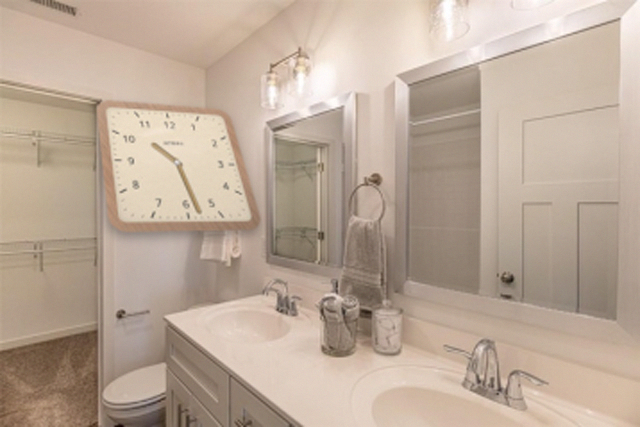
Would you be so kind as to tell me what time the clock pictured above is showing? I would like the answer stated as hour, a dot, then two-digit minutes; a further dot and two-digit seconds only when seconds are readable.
10.28
